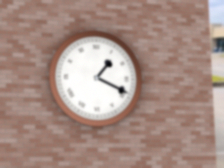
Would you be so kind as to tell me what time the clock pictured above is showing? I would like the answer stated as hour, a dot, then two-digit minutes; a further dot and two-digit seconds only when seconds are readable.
1.19
